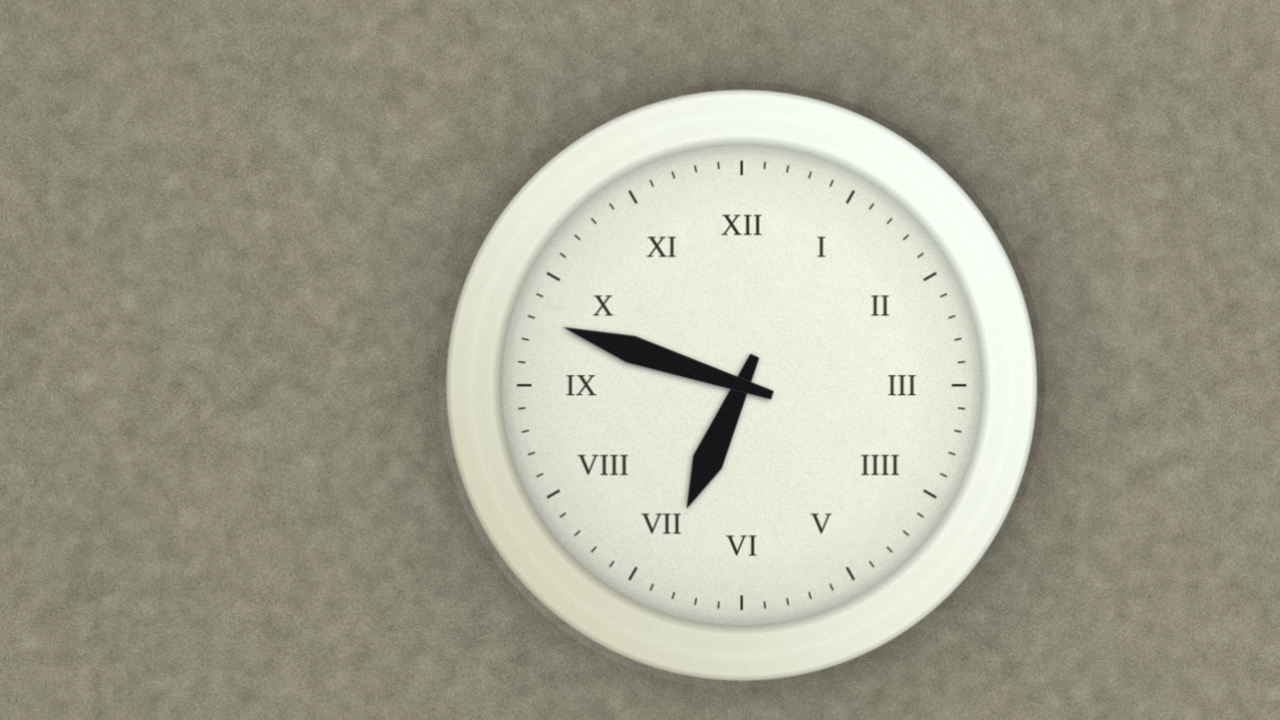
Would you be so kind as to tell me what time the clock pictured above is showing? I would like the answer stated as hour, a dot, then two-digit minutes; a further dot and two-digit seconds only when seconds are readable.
6.48
